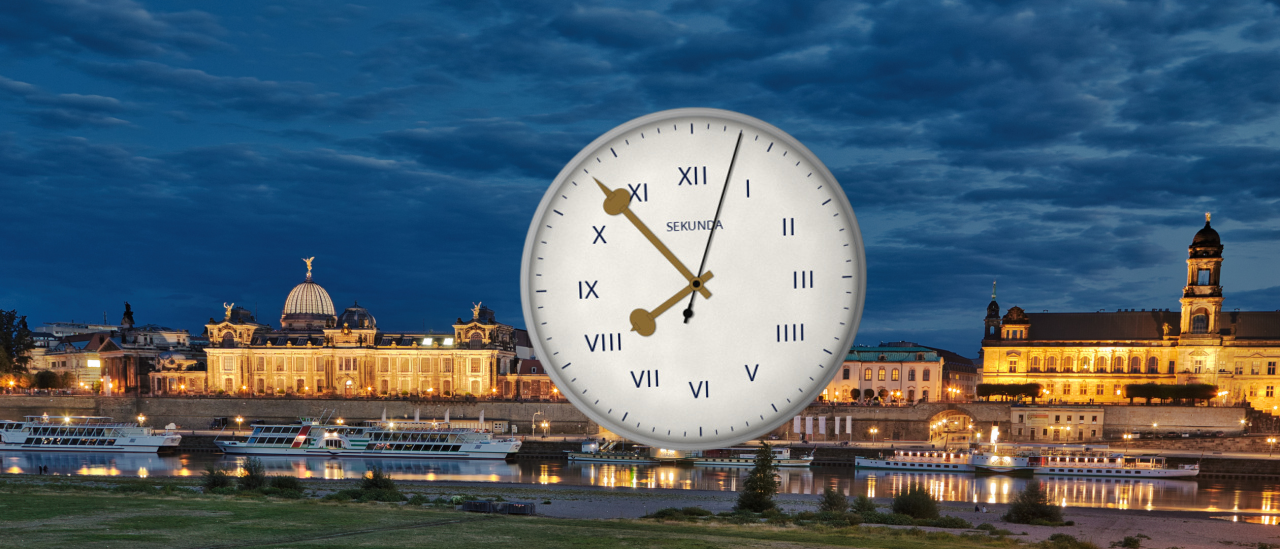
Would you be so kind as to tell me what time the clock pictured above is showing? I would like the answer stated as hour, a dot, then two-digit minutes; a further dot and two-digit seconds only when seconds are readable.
7.53.03
